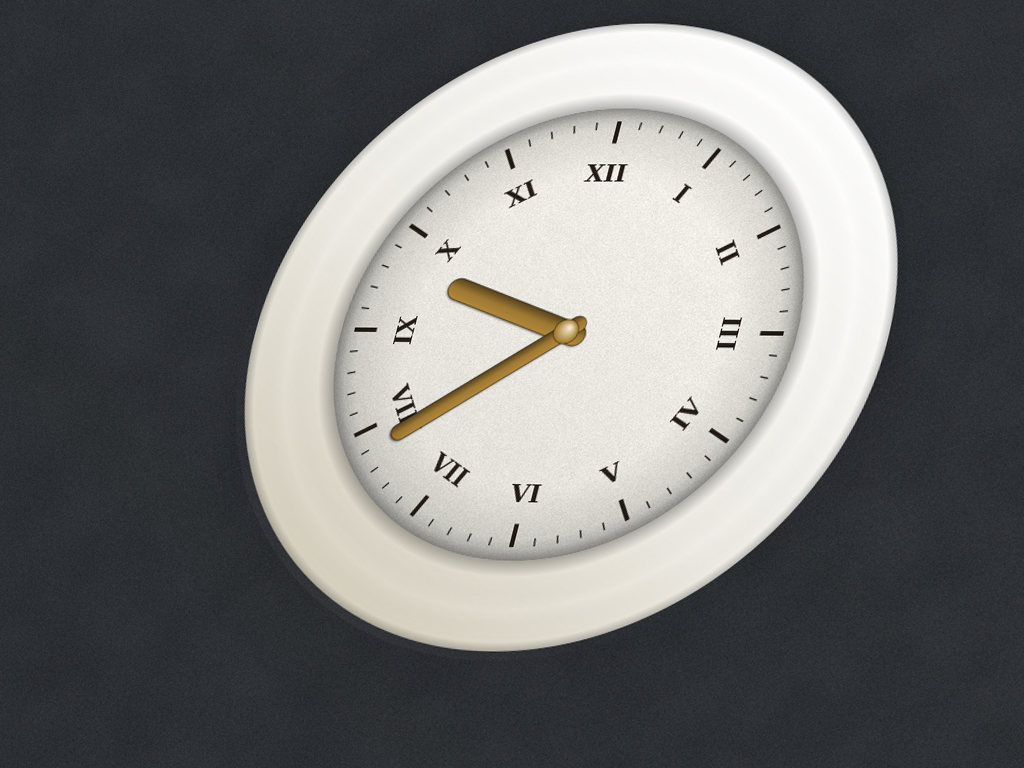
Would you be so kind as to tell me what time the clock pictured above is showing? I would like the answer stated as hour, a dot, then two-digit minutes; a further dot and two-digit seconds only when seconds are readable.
9.39
